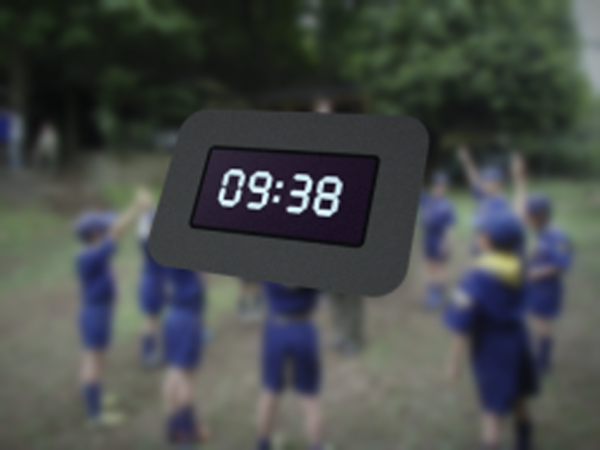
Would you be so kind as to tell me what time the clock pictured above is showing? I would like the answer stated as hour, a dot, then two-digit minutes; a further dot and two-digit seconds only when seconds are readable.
9.38
